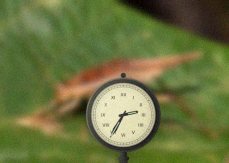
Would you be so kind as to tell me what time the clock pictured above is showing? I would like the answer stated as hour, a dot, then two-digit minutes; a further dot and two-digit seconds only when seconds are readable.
2.35
